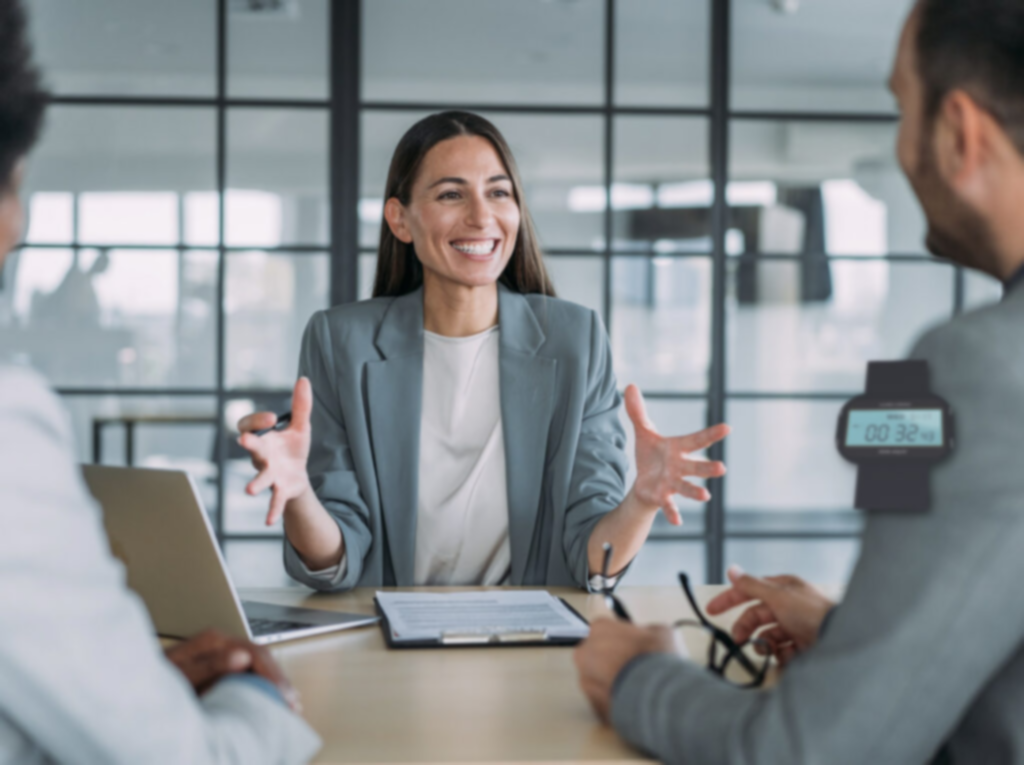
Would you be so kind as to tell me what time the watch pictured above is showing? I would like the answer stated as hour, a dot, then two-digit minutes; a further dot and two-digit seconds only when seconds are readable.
0.32
